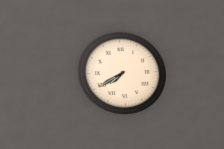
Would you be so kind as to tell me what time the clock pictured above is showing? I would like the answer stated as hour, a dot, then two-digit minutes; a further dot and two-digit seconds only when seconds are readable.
7.40
